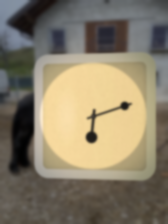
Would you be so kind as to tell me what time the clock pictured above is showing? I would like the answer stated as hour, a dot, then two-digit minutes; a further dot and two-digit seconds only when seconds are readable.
6.12
